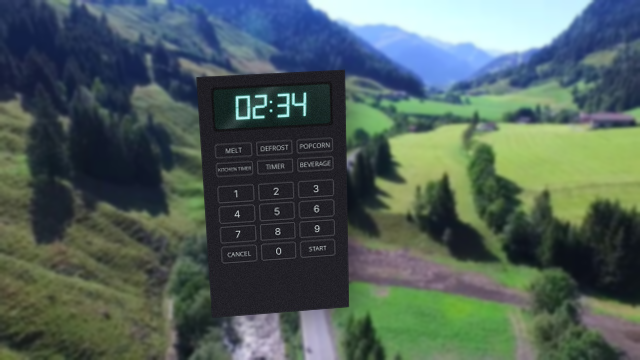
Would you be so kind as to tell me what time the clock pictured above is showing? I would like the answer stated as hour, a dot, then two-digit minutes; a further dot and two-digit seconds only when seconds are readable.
2.34
